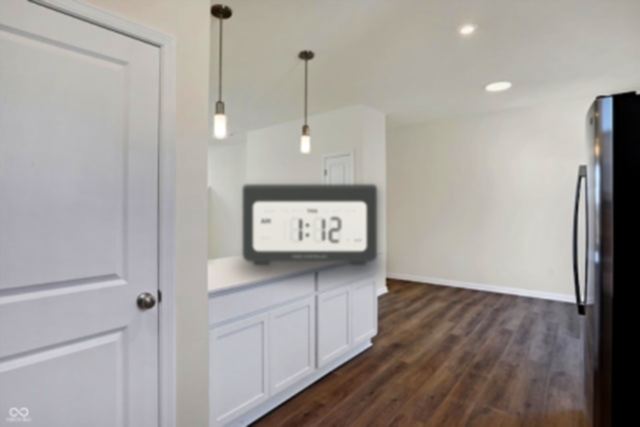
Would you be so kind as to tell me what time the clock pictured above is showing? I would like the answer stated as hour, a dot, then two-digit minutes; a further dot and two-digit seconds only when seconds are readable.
1.12
